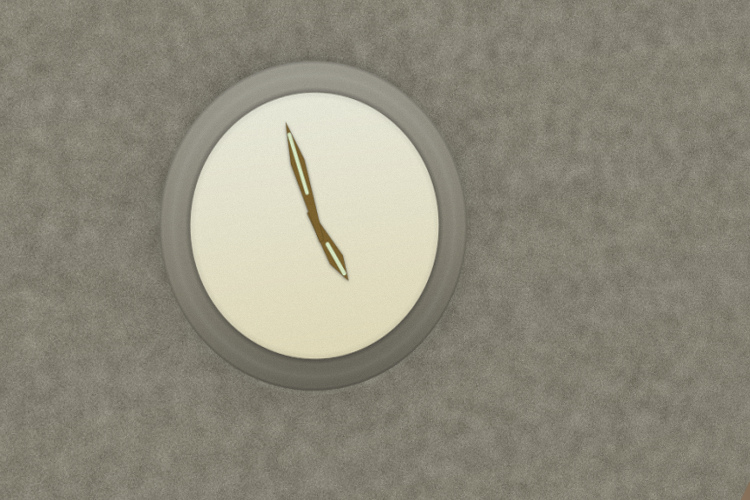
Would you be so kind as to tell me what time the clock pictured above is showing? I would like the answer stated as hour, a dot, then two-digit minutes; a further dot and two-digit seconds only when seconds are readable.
4.57
